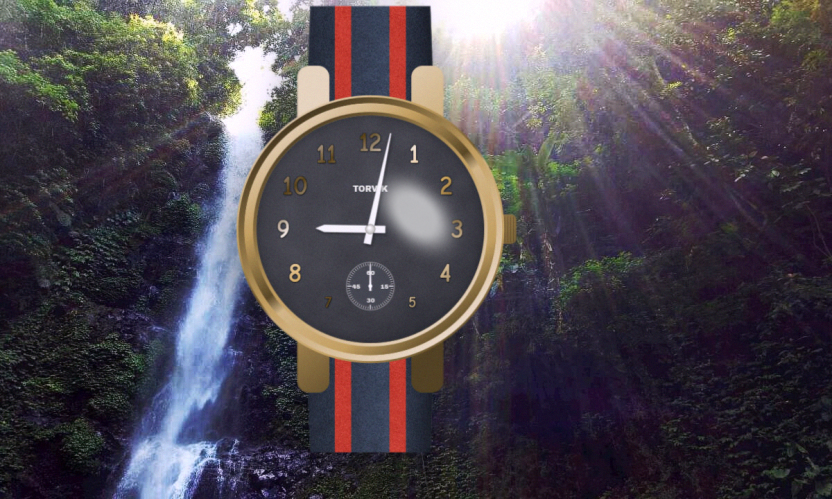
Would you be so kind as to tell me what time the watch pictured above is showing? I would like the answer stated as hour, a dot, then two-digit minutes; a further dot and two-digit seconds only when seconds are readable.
9.02
